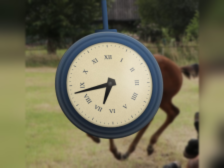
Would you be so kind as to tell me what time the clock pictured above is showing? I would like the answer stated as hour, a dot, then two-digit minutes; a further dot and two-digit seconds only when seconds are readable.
6.43
